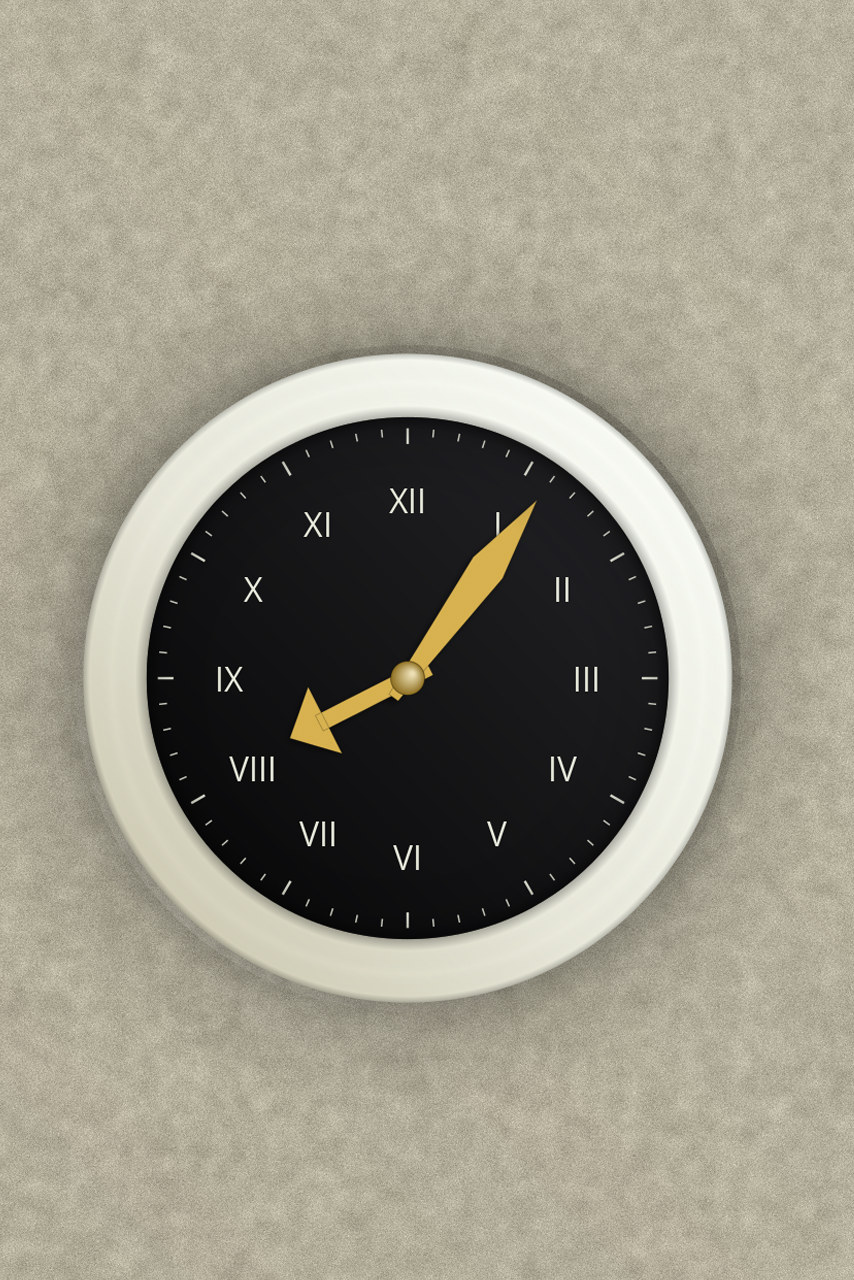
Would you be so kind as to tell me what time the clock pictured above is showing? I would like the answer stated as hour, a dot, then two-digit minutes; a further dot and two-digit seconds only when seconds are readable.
8.06
